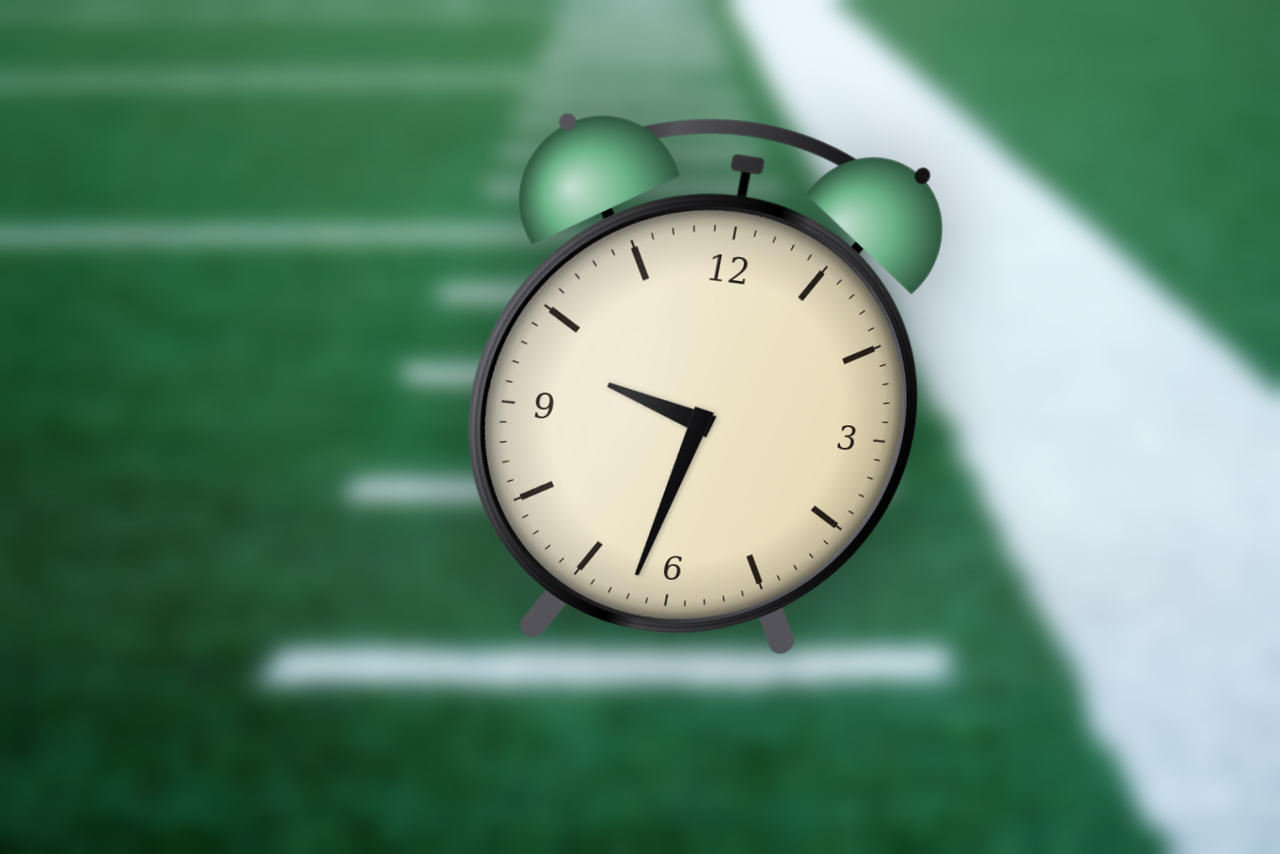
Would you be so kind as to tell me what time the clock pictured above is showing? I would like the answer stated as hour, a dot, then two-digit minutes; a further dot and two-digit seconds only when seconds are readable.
9.32
